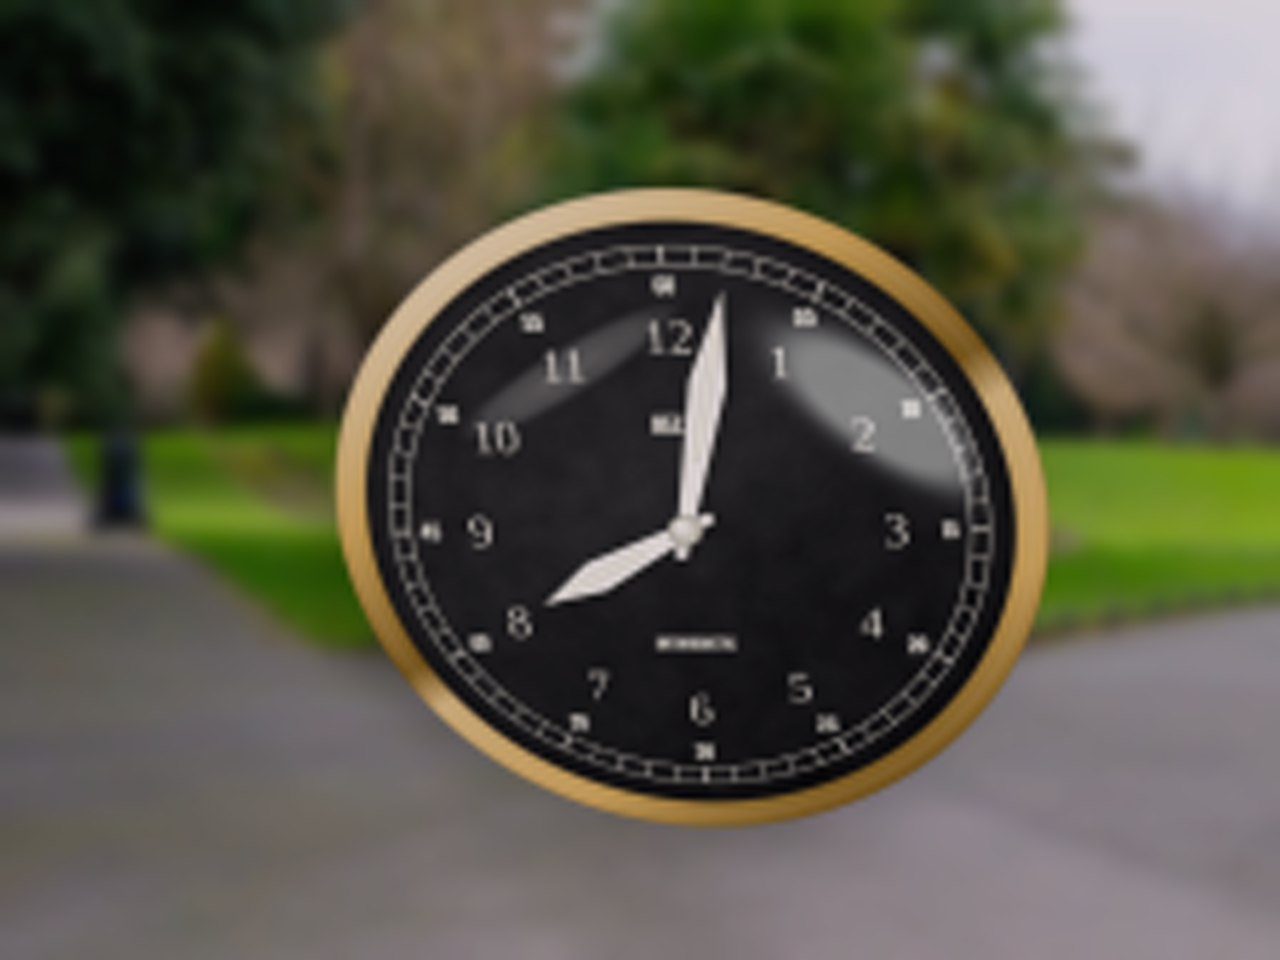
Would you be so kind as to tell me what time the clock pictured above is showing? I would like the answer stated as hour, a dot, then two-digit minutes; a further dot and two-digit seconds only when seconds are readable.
8.02
